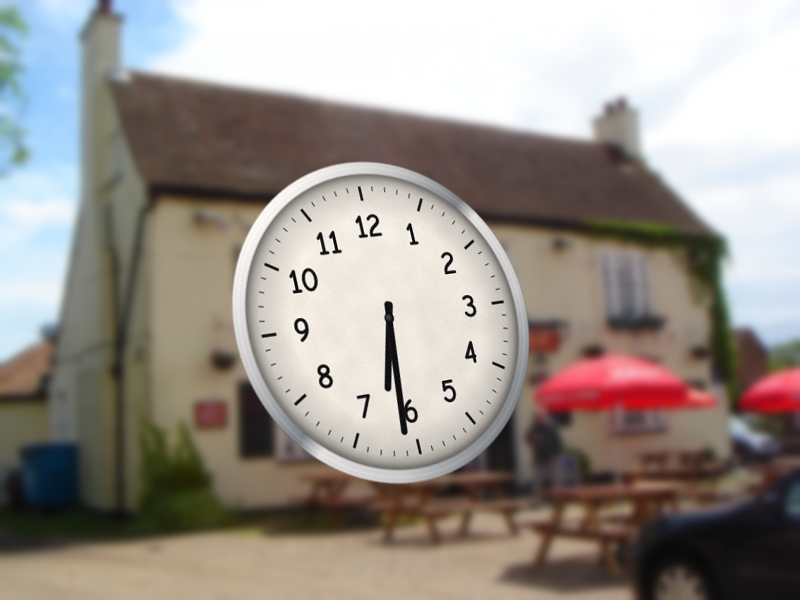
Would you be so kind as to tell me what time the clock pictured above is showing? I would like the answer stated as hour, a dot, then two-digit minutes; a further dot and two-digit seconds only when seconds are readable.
6.31
